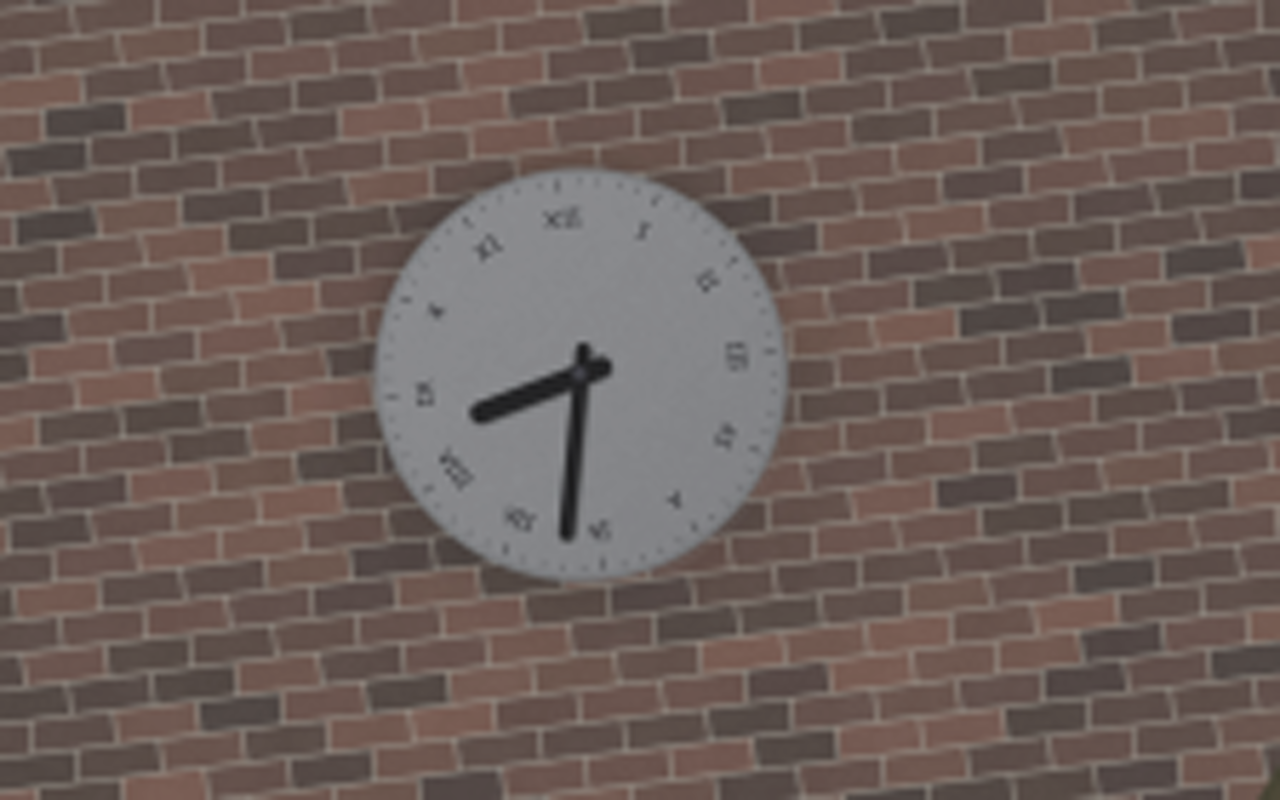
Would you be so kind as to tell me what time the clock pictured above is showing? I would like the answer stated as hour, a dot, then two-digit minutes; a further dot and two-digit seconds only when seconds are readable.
8.32
